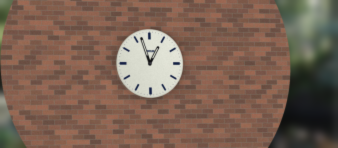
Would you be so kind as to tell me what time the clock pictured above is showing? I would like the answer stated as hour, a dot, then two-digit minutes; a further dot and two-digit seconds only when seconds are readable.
12.57
